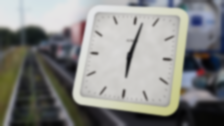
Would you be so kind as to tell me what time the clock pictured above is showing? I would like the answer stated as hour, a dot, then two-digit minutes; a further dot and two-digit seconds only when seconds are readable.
6.02
